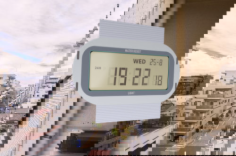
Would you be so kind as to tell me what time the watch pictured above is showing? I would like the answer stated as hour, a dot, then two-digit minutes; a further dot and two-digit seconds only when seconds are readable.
19.22.18
